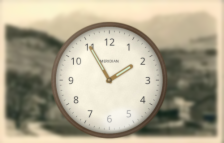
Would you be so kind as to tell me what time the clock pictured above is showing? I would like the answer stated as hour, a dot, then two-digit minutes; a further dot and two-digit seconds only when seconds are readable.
1.55
